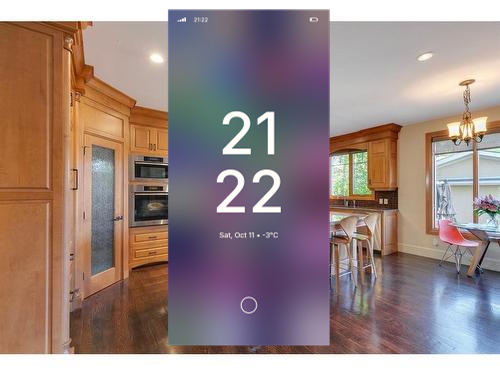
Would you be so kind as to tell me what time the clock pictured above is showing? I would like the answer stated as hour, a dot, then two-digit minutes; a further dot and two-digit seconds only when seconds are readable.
21.22
